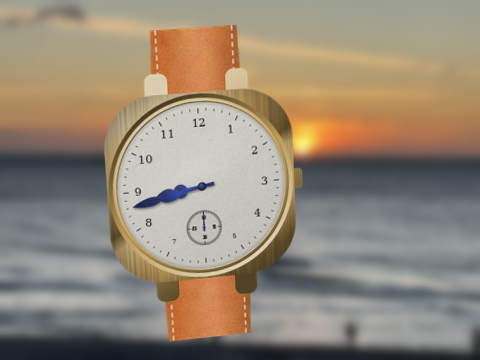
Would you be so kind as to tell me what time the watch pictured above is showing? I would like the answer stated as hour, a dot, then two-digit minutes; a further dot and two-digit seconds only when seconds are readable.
8.43
